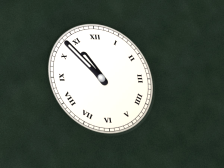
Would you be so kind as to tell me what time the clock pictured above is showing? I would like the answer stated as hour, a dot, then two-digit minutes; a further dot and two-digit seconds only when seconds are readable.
10.53
